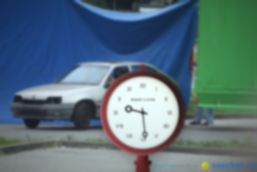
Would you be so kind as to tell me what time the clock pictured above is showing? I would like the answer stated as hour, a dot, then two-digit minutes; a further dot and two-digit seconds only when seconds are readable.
9.29
